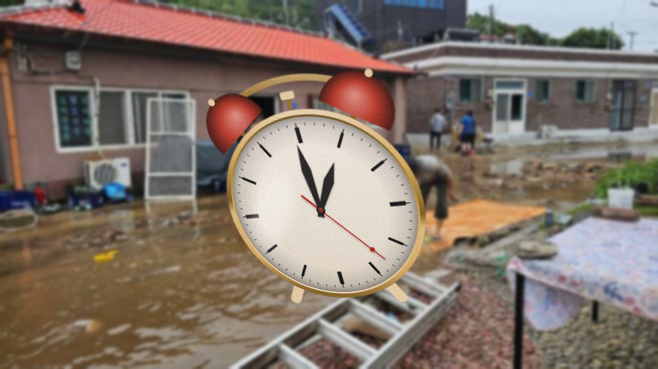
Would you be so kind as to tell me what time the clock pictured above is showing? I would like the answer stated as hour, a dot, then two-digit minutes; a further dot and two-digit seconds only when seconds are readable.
12.59.23
